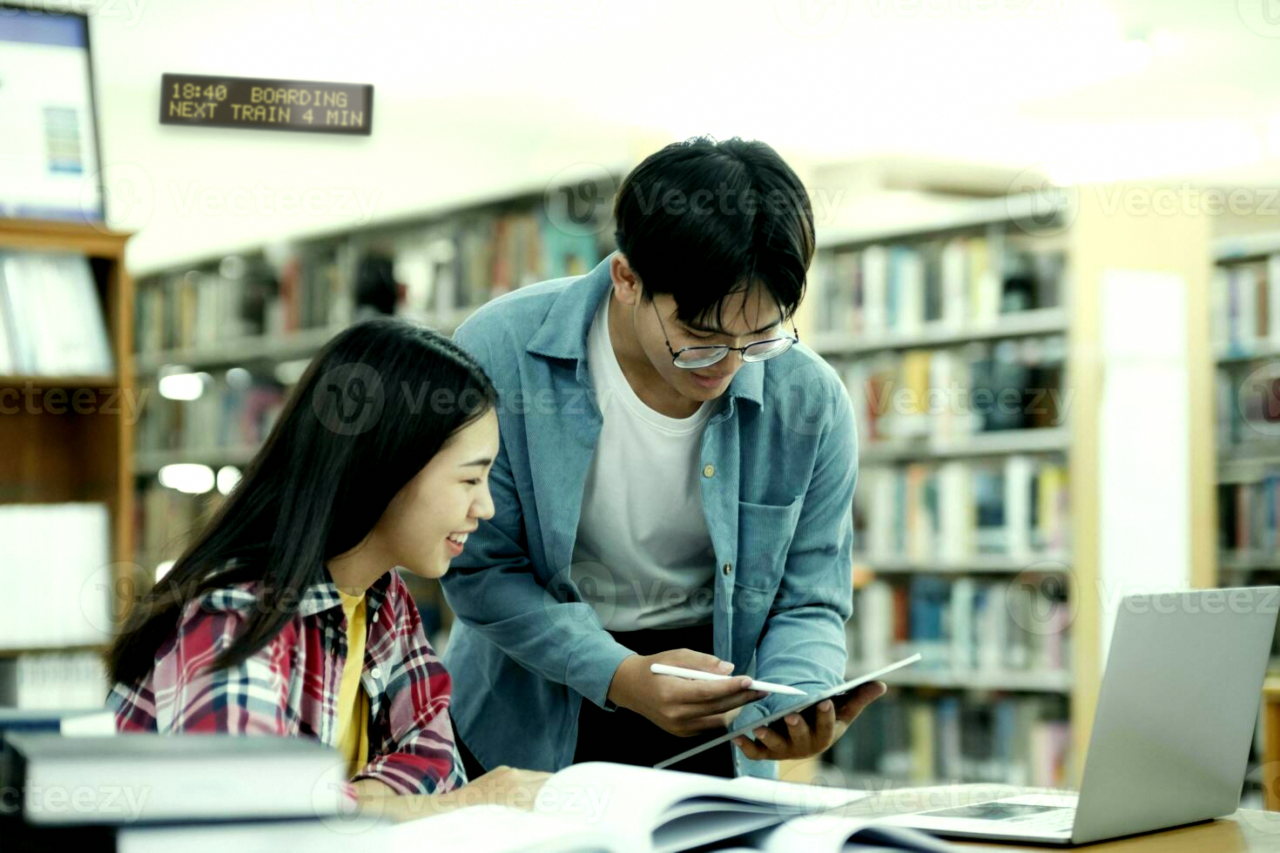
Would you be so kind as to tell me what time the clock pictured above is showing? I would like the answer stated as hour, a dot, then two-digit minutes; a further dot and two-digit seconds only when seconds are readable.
18.40
